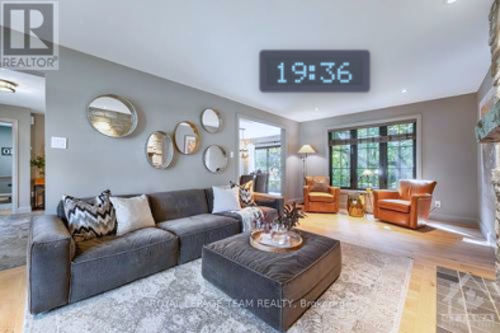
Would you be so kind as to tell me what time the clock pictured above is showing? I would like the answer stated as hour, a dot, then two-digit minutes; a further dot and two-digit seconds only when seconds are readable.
19.36
